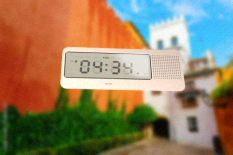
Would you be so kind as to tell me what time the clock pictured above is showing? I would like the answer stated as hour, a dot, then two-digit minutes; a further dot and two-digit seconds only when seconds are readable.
4.34
